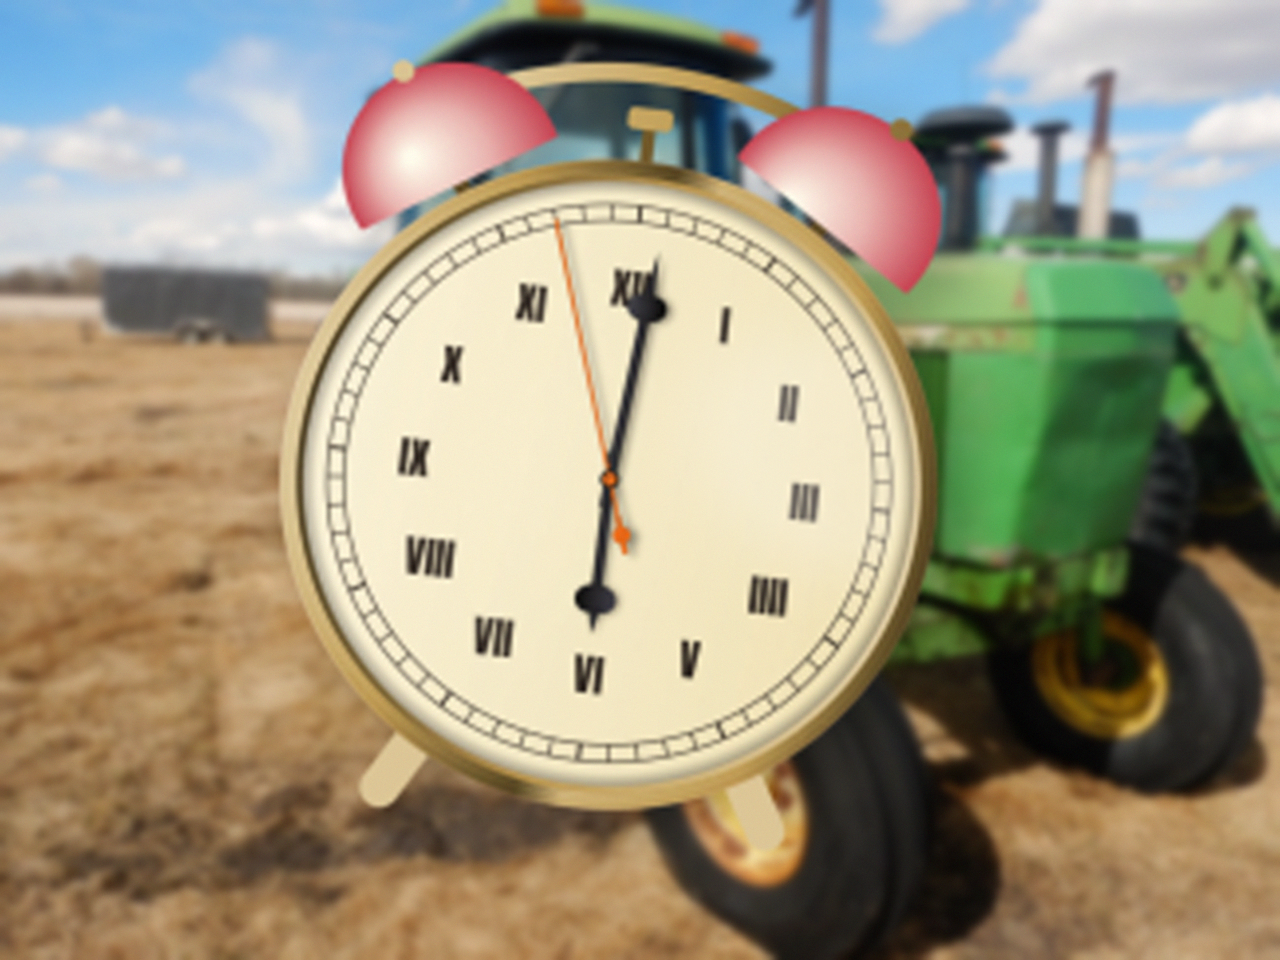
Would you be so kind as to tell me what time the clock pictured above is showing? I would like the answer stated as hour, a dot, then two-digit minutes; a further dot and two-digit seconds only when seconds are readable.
6.00.57
